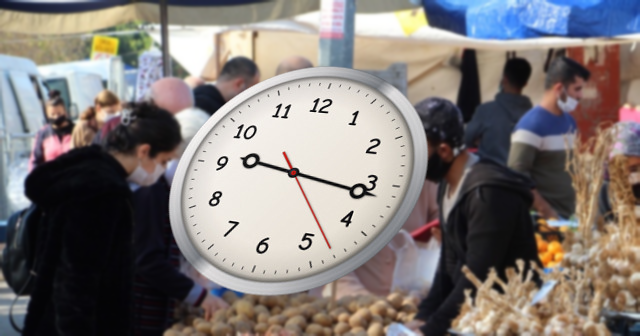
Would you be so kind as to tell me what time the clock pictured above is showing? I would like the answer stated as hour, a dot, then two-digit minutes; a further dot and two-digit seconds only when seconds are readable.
9.16.23
